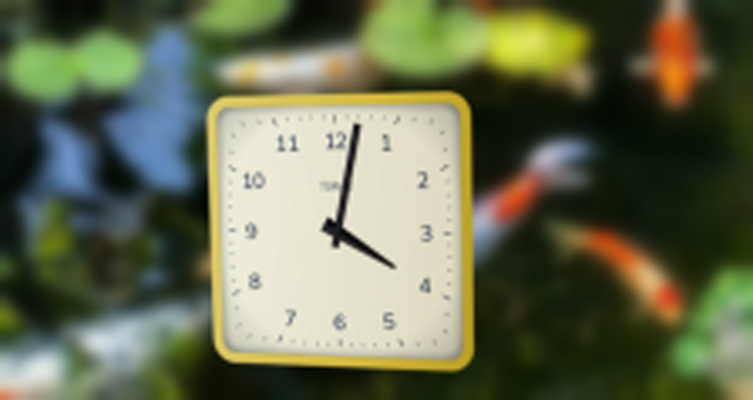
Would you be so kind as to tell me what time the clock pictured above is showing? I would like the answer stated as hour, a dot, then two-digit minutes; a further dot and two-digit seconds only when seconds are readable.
4.02
